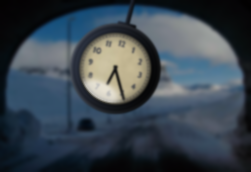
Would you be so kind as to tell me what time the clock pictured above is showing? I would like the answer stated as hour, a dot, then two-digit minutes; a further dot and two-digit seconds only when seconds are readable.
6.25
